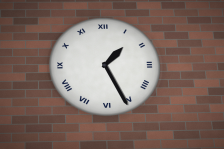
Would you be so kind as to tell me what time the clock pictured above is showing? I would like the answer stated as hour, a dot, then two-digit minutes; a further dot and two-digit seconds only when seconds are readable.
1.26
